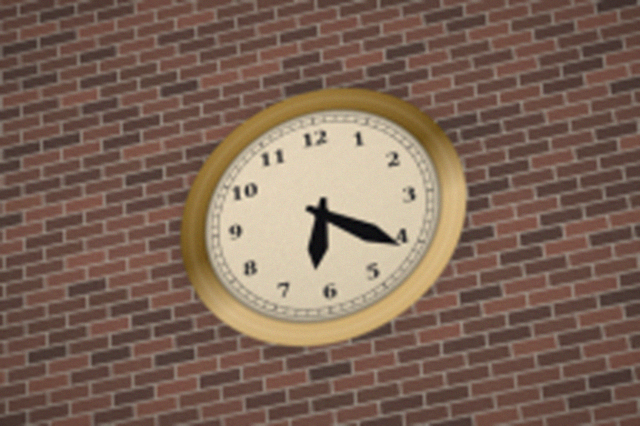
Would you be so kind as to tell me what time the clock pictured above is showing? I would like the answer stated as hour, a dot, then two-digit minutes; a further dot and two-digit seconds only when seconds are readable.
6.21
